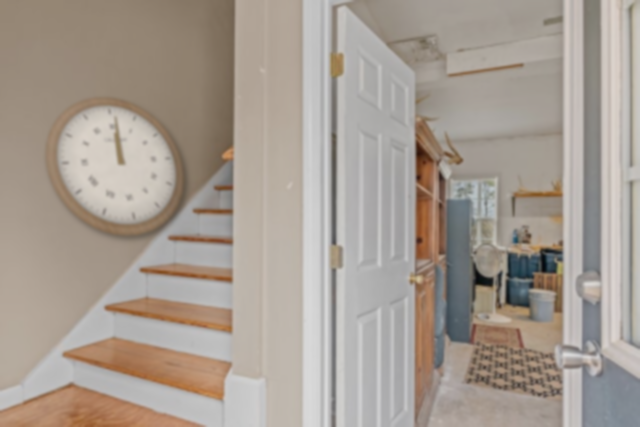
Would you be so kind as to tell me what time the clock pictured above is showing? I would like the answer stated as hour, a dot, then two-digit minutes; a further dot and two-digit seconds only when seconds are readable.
12.01
